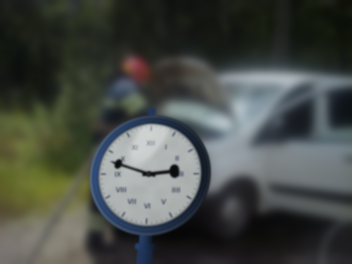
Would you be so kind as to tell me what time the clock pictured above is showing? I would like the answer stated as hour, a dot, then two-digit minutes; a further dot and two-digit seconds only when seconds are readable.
2.48
